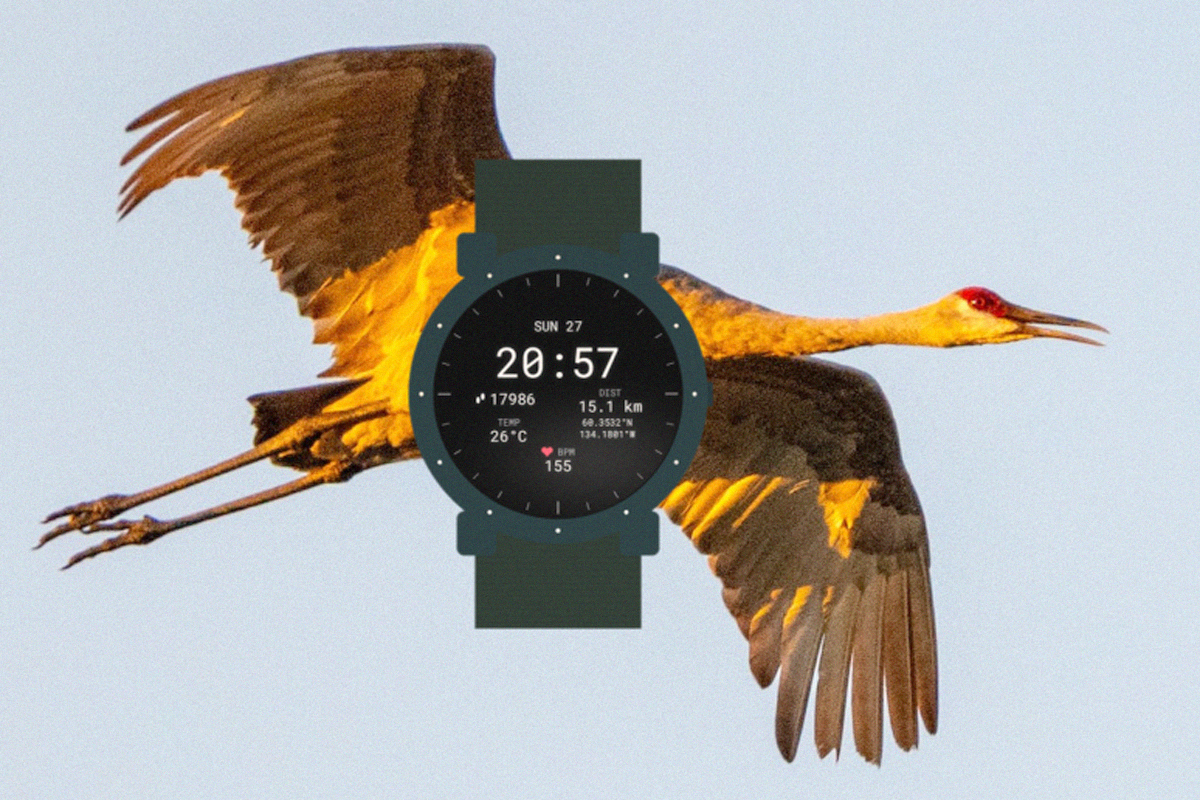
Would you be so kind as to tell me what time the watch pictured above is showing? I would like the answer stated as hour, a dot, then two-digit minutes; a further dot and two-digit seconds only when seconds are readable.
20.57
